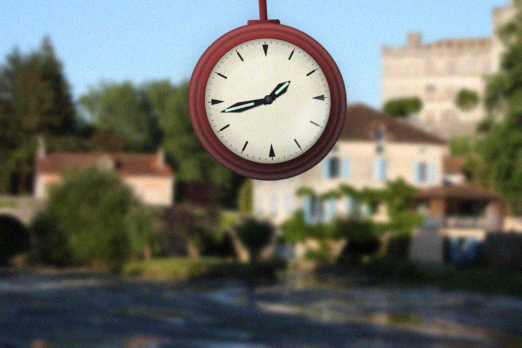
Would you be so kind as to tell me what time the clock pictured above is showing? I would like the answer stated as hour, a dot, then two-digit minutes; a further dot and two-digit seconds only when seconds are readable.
1.43
